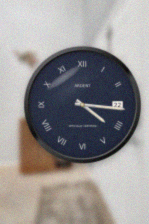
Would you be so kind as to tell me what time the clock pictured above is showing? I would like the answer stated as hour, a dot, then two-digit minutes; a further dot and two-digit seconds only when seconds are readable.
4.16
